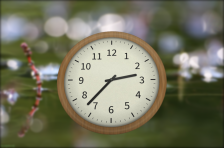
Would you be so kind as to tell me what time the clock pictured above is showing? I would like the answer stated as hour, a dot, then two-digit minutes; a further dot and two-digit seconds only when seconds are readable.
2.37
